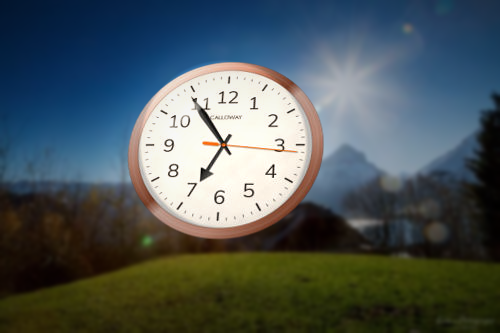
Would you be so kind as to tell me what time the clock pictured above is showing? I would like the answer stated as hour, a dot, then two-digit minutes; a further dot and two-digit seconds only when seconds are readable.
6.54.16
